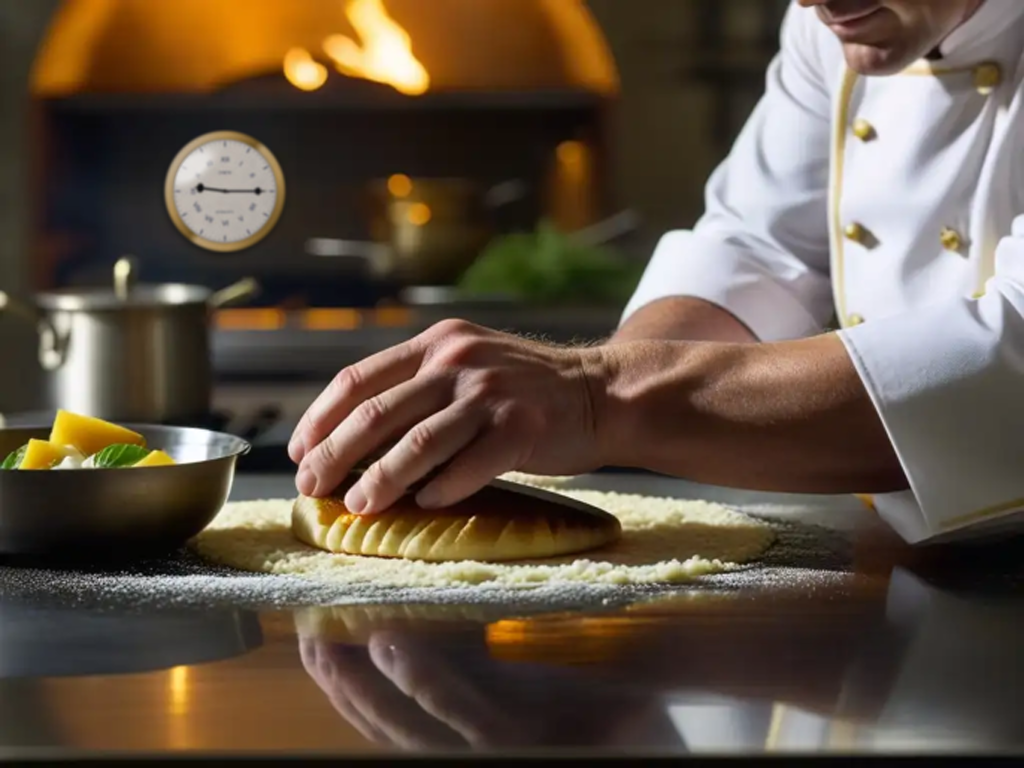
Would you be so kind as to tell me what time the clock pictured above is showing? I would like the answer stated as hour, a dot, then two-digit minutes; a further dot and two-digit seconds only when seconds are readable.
9.15
